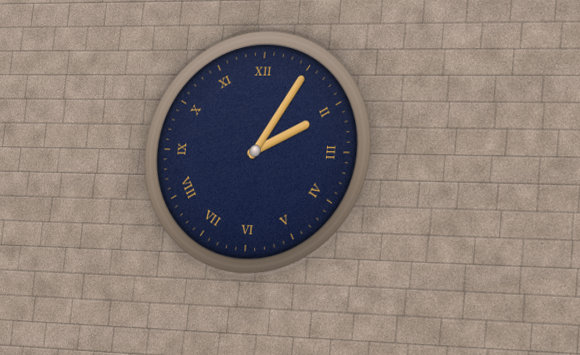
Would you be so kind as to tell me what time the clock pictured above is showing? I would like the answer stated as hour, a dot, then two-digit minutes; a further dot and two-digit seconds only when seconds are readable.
2.05
